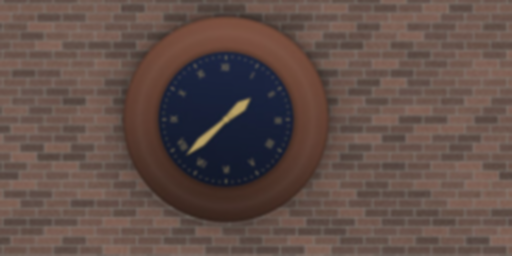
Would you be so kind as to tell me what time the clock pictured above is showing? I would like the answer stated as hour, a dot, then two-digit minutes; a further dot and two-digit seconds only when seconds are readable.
1.38
